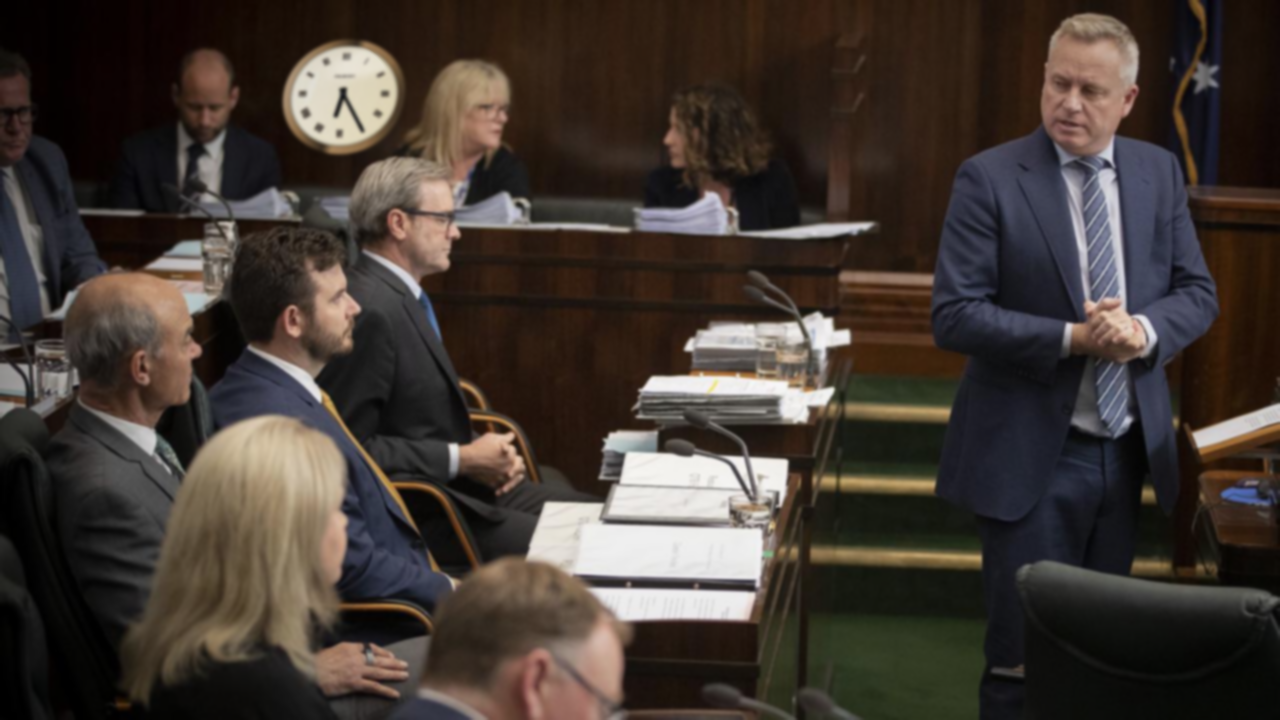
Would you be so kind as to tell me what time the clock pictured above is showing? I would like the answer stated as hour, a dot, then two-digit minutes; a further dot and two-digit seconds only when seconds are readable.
6.25
